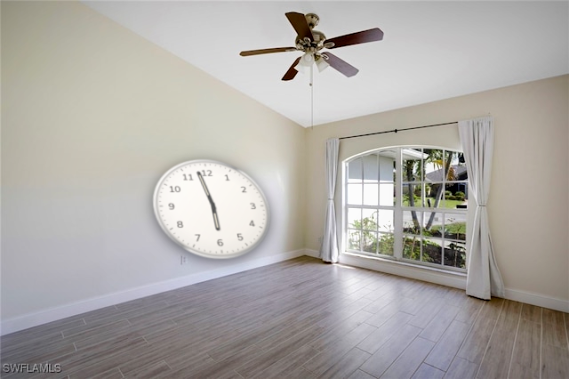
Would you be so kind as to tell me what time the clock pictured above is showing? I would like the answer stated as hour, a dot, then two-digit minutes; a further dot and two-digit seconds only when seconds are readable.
5.58
